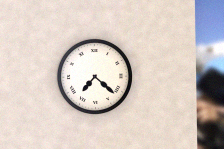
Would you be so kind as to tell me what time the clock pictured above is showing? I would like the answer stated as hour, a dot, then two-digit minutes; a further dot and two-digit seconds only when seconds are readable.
7.22
